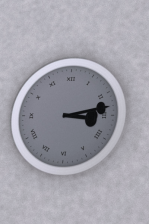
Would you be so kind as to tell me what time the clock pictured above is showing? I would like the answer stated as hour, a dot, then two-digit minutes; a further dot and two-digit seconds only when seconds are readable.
3.13
